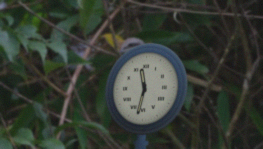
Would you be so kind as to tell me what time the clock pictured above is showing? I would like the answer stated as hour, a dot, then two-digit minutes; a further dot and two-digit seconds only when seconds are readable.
11.32
